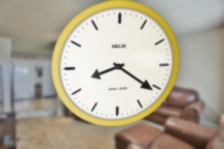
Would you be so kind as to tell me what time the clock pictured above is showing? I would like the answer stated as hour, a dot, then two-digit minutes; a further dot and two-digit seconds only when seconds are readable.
8.21
